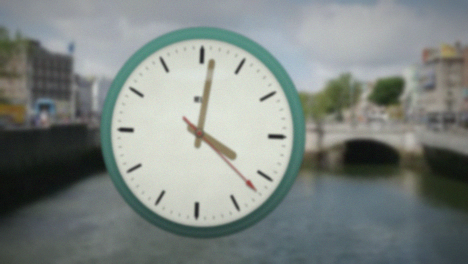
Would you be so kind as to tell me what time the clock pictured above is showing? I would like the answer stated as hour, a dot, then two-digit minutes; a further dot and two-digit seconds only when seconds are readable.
4.01.22
